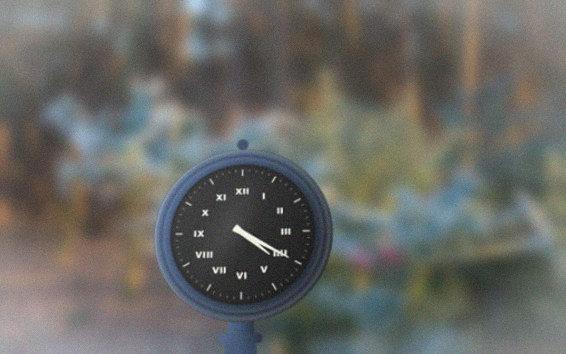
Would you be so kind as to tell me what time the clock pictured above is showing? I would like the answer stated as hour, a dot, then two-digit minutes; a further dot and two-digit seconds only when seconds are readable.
4.20
